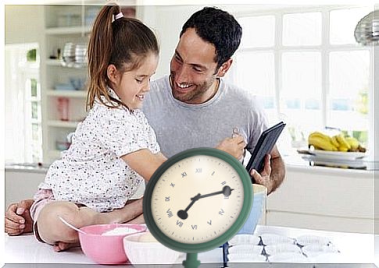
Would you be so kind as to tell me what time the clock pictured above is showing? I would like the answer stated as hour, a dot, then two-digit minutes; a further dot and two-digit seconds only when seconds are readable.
7.13
